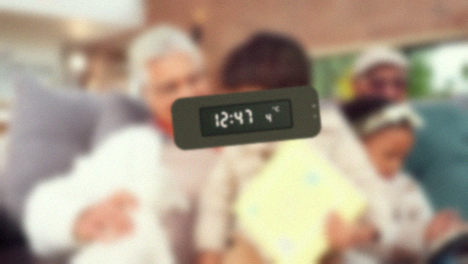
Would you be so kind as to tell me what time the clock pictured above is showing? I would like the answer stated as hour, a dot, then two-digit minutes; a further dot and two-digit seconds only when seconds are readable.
12.47
